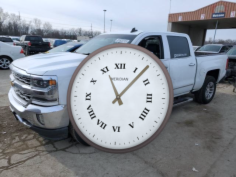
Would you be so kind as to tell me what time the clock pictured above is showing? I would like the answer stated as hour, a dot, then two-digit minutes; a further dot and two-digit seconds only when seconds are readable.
11.07
